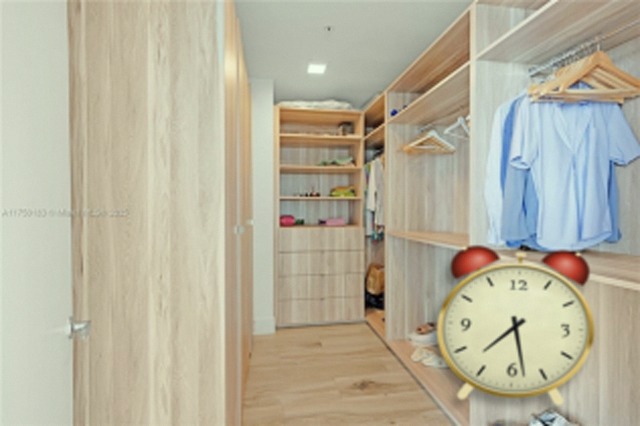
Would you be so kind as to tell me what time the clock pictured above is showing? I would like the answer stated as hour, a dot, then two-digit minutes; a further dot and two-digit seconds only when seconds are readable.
7.28
